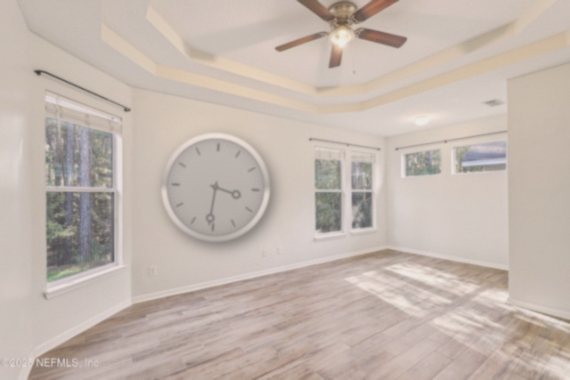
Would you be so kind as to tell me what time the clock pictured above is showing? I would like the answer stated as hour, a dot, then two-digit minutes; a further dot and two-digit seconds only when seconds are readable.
3.31
